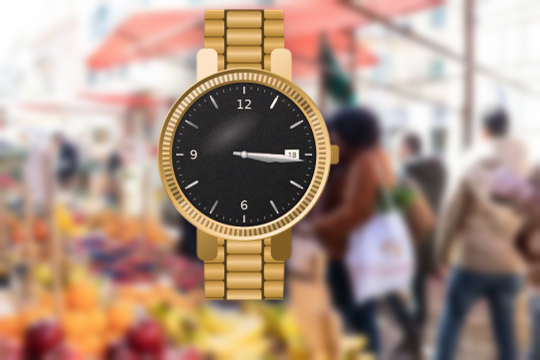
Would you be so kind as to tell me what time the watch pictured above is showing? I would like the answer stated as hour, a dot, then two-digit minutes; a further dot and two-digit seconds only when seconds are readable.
3.16
